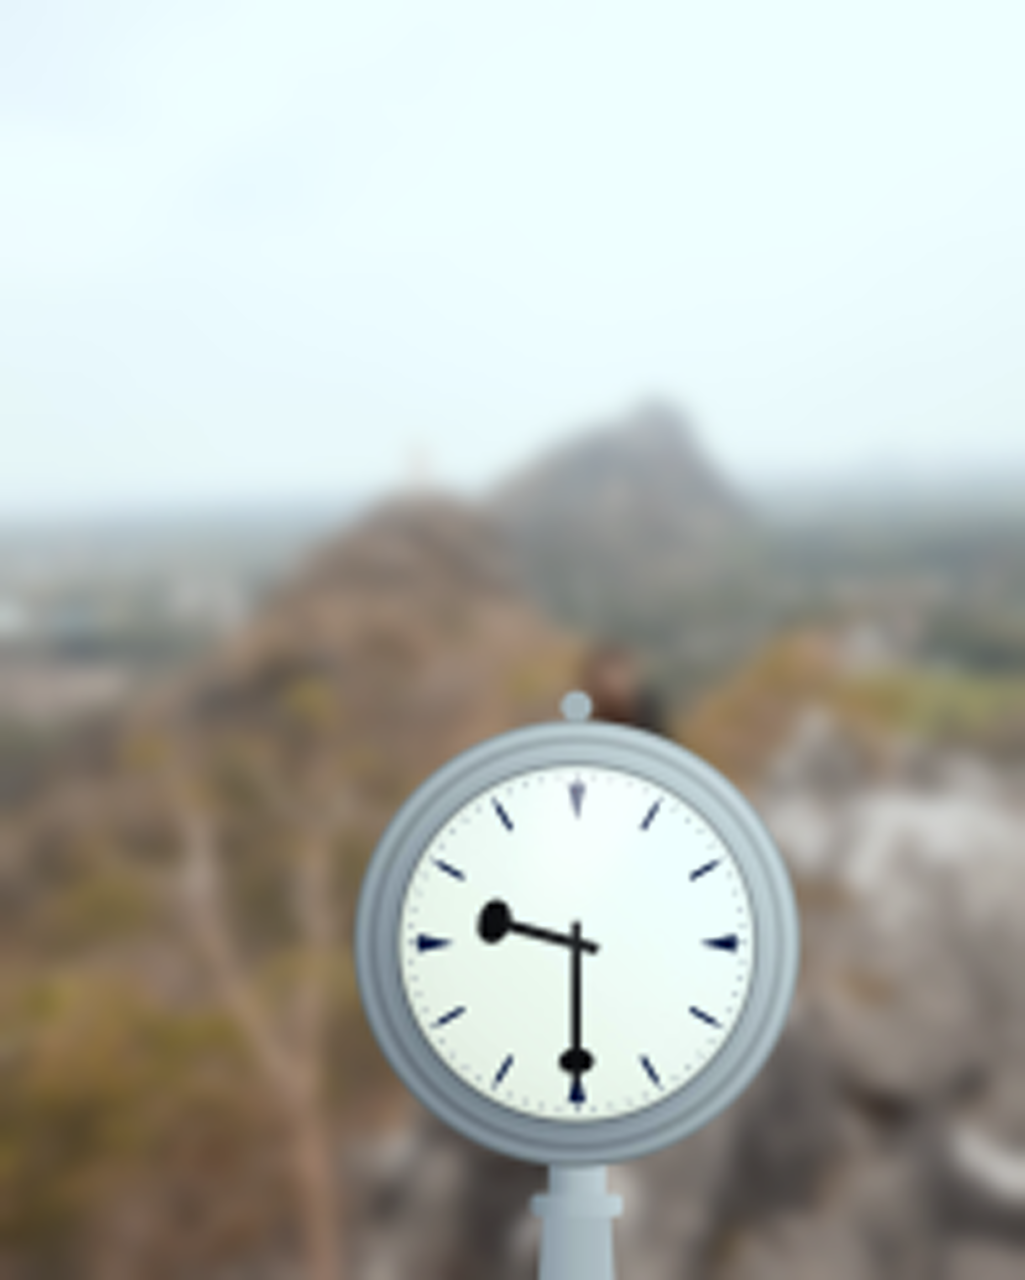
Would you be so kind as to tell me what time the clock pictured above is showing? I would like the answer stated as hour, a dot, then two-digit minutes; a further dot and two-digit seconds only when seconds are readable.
9.30
